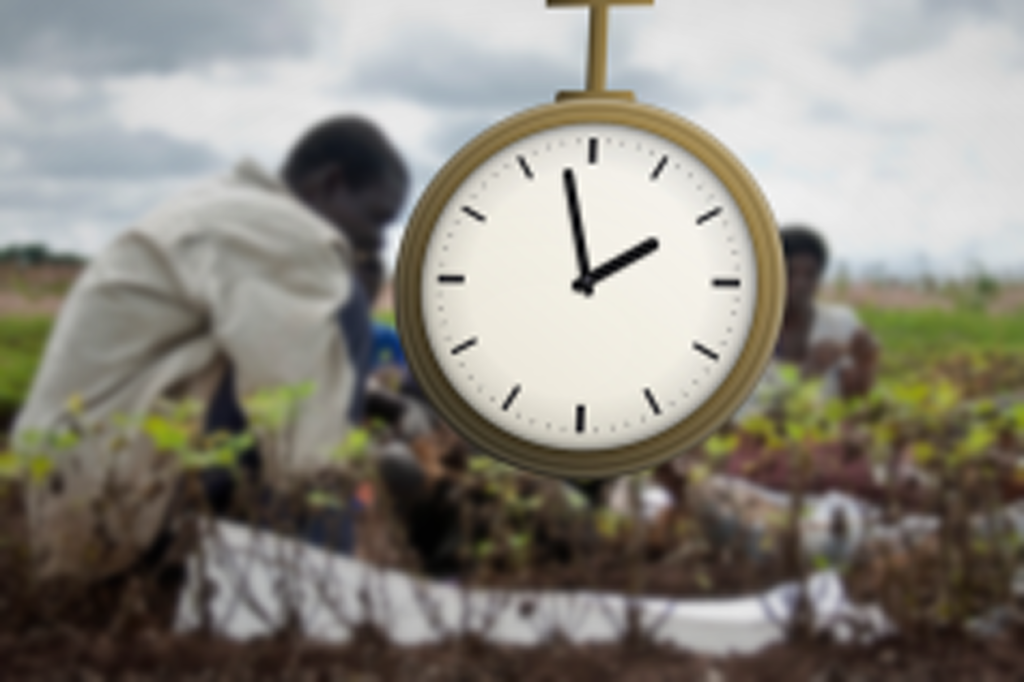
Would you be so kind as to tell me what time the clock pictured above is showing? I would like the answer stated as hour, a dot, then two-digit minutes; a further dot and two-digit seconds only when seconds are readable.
1.58
